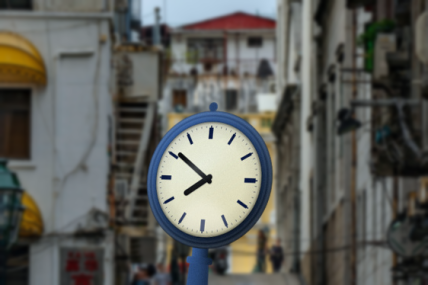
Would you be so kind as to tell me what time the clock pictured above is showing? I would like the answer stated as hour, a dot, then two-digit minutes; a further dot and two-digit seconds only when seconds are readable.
7.51
